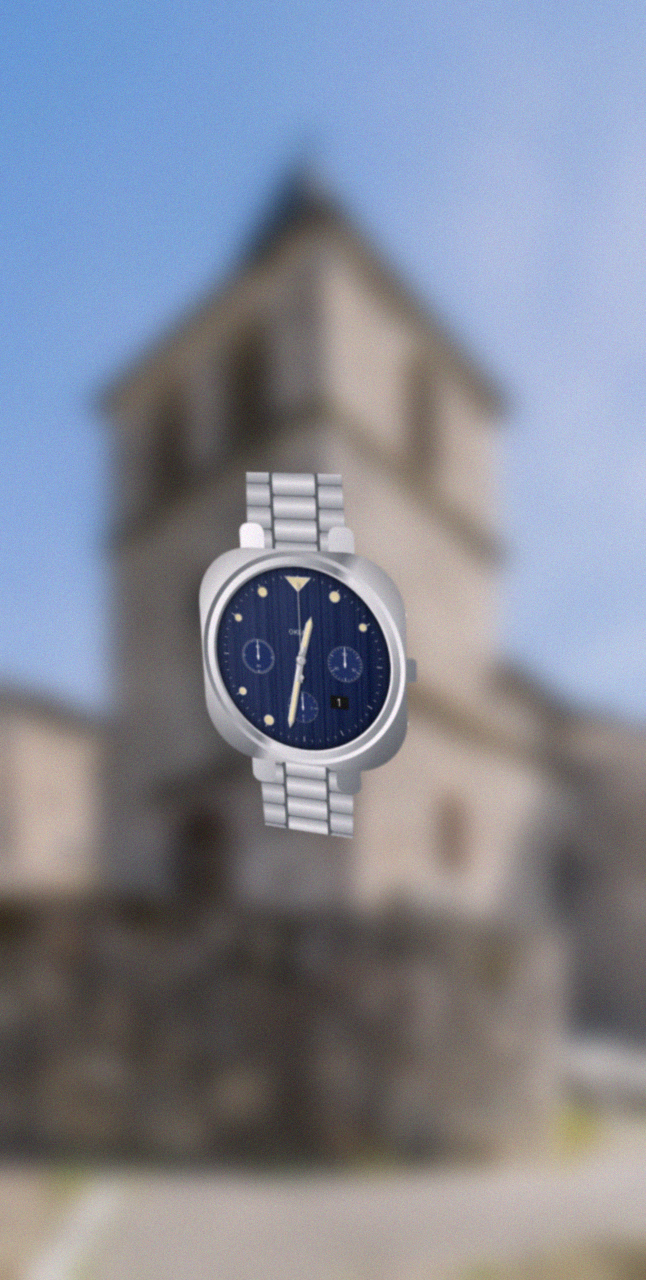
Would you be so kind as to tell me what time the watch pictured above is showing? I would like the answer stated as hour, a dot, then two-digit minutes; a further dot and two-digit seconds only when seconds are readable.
12.32
